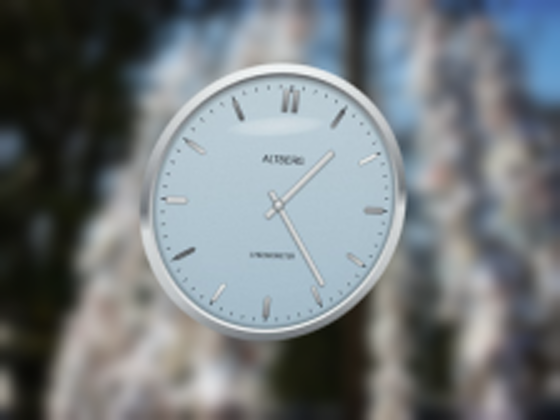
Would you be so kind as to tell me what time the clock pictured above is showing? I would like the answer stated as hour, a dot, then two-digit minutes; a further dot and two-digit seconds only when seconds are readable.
1.24
